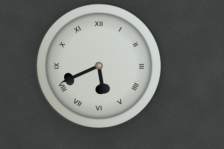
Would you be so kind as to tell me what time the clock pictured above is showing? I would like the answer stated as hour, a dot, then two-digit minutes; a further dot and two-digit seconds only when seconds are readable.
5.41
